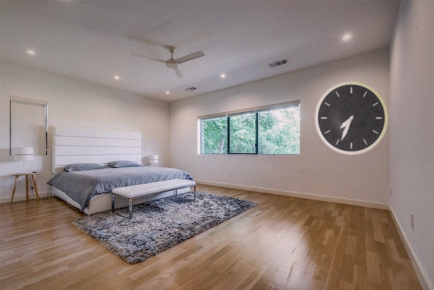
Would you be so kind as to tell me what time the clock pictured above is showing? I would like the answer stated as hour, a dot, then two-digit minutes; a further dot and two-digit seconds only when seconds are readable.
7.34
